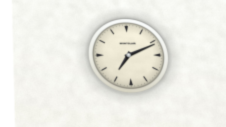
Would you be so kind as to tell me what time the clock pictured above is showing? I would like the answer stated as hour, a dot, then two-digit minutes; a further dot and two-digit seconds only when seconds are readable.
7.11
